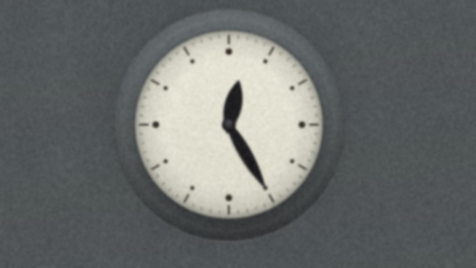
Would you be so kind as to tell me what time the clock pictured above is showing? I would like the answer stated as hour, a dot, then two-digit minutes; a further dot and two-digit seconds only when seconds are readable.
12.25
